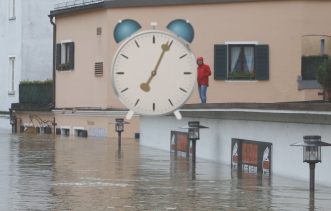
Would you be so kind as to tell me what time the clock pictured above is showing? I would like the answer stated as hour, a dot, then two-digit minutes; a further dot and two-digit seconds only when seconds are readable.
7.04
